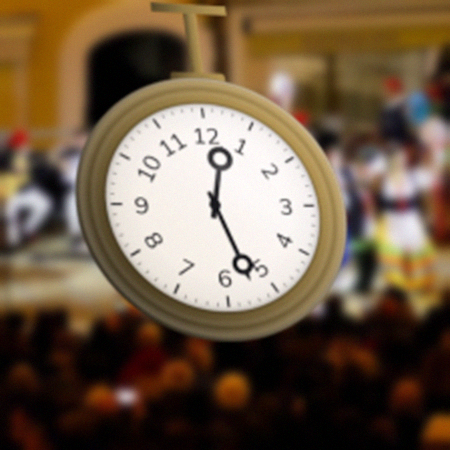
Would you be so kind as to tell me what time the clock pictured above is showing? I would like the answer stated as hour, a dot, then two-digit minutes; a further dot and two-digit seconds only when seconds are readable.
12.27
